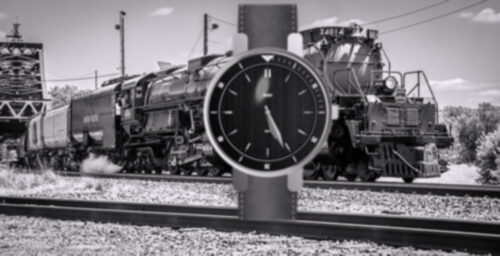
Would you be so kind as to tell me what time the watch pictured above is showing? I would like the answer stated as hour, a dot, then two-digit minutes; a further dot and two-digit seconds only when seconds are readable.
5.26
